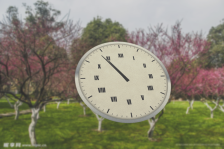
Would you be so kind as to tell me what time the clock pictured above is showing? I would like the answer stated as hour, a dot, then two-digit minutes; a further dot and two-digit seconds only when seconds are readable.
10.54
